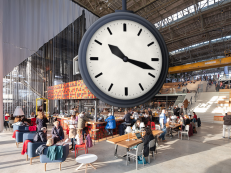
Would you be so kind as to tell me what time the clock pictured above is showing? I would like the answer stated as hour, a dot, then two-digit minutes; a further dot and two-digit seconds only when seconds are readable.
10.18
